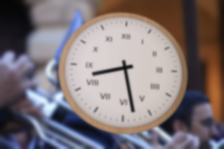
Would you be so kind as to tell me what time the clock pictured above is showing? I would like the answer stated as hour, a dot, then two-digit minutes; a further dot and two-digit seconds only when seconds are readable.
8.28
